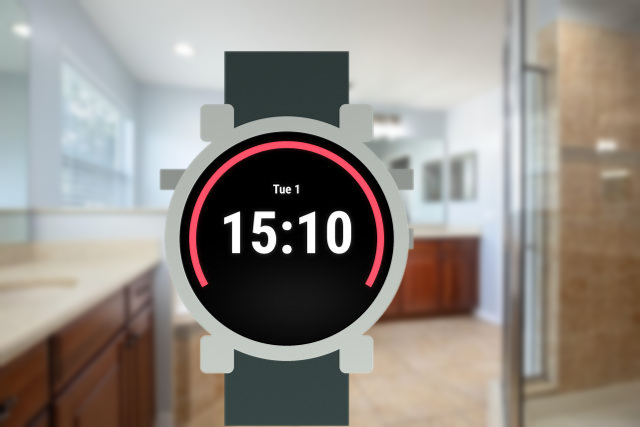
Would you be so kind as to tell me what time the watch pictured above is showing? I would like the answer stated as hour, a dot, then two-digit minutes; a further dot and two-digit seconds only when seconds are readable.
15.10
